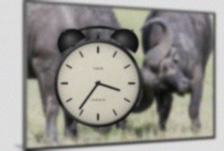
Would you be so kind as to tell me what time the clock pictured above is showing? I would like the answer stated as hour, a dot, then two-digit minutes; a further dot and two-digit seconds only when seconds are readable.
3.36
